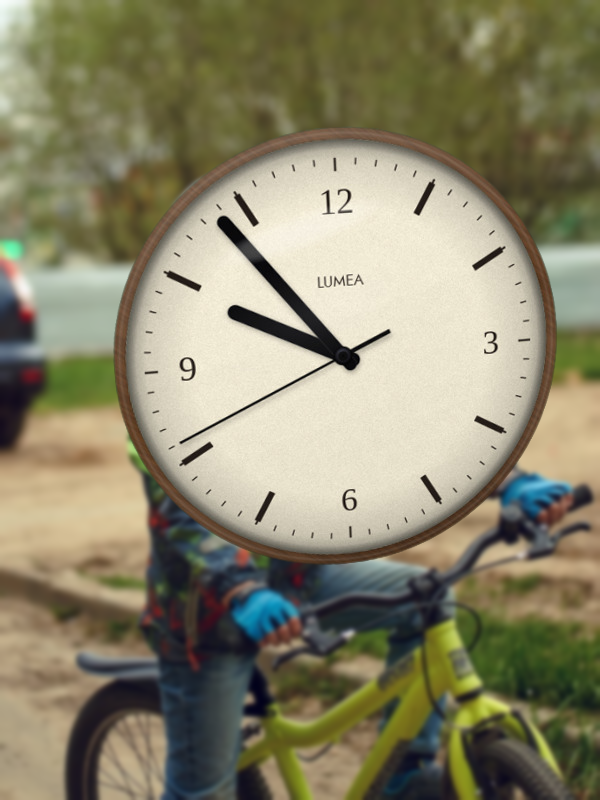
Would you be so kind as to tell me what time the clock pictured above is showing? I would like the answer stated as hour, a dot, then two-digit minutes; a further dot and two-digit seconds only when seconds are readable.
9.53.41
